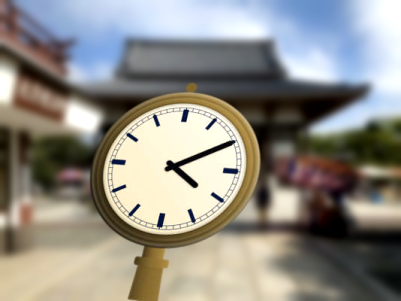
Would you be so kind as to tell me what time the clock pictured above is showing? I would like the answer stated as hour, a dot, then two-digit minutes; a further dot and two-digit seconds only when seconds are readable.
4.10
